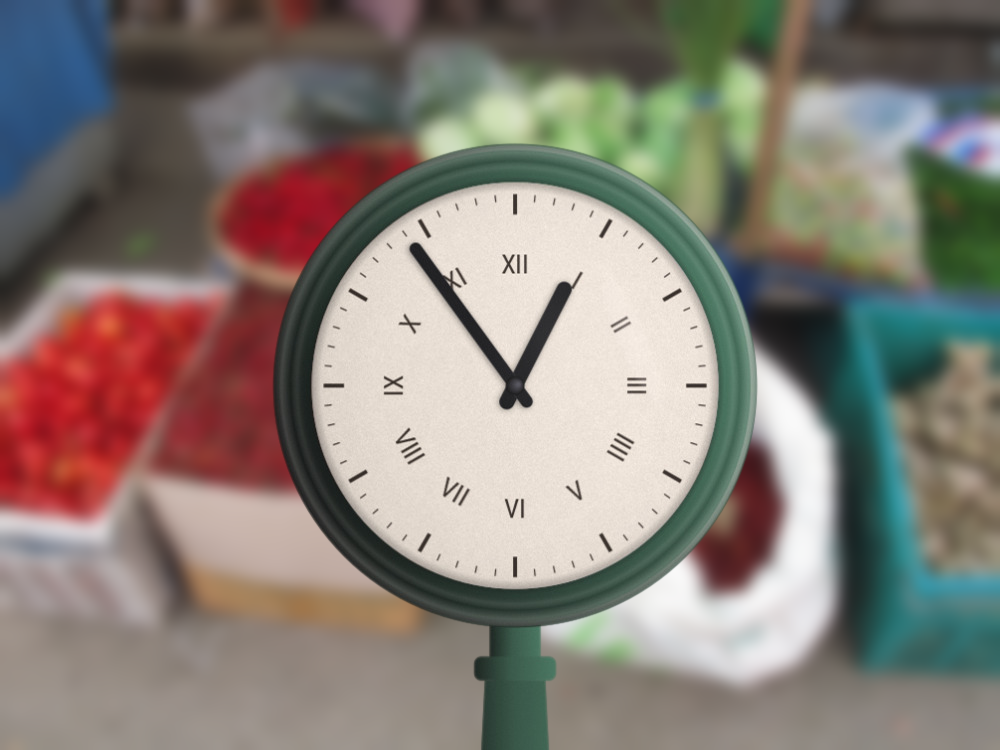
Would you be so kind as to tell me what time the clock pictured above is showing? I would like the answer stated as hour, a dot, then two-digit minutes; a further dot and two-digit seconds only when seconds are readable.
12.54
